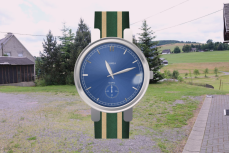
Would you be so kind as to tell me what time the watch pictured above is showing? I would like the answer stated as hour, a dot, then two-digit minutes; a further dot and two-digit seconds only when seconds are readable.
11.12
